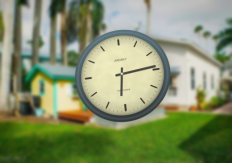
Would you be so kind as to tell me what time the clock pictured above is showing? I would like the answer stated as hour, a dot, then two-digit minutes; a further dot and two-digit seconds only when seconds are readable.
6.14
